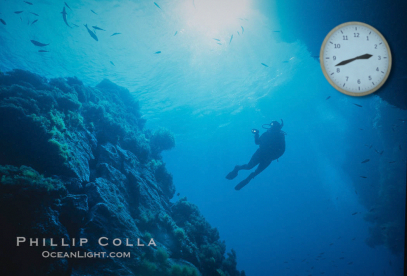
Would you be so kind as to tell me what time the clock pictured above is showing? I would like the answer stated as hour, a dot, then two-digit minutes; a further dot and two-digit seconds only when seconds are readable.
2.42
